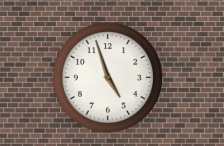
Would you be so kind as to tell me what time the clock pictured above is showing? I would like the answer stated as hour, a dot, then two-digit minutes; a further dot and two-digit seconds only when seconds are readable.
4.57
